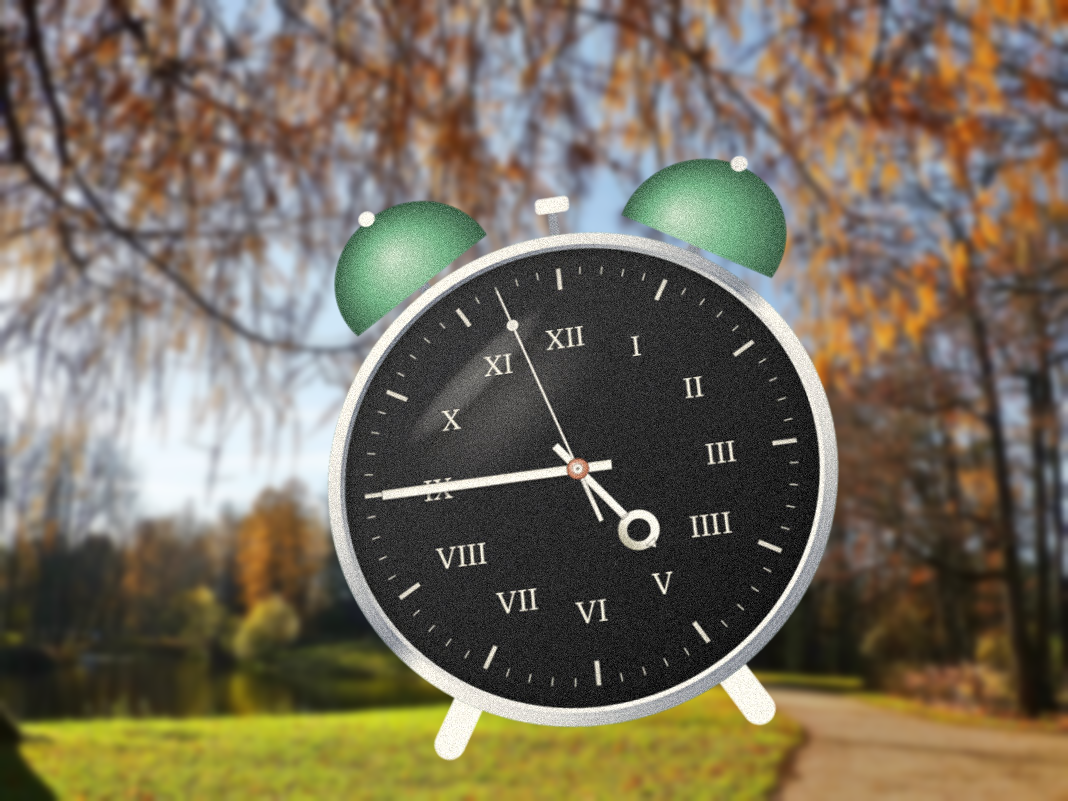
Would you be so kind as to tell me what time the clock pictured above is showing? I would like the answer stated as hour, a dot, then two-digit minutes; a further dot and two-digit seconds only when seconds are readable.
4.44.57
